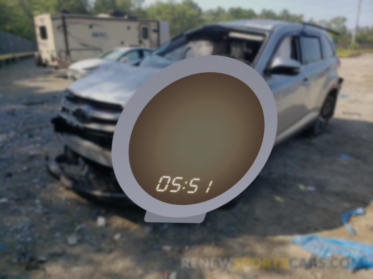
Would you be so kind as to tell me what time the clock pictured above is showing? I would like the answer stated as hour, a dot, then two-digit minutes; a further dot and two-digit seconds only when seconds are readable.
5.51
